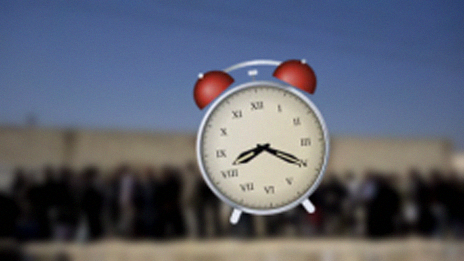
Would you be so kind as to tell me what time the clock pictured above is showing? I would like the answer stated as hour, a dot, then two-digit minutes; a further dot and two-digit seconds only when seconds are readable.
8.20
